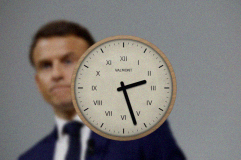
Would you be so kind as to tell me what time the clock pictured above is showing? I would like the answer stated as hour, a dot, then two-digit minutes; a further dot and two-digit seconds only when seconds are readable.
2.27
